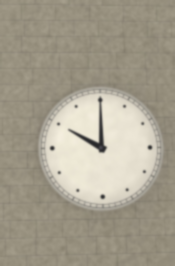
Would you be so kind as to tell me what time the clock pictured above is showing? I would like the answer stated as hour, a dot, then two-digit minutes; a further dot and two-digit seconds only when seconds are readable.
10.00
